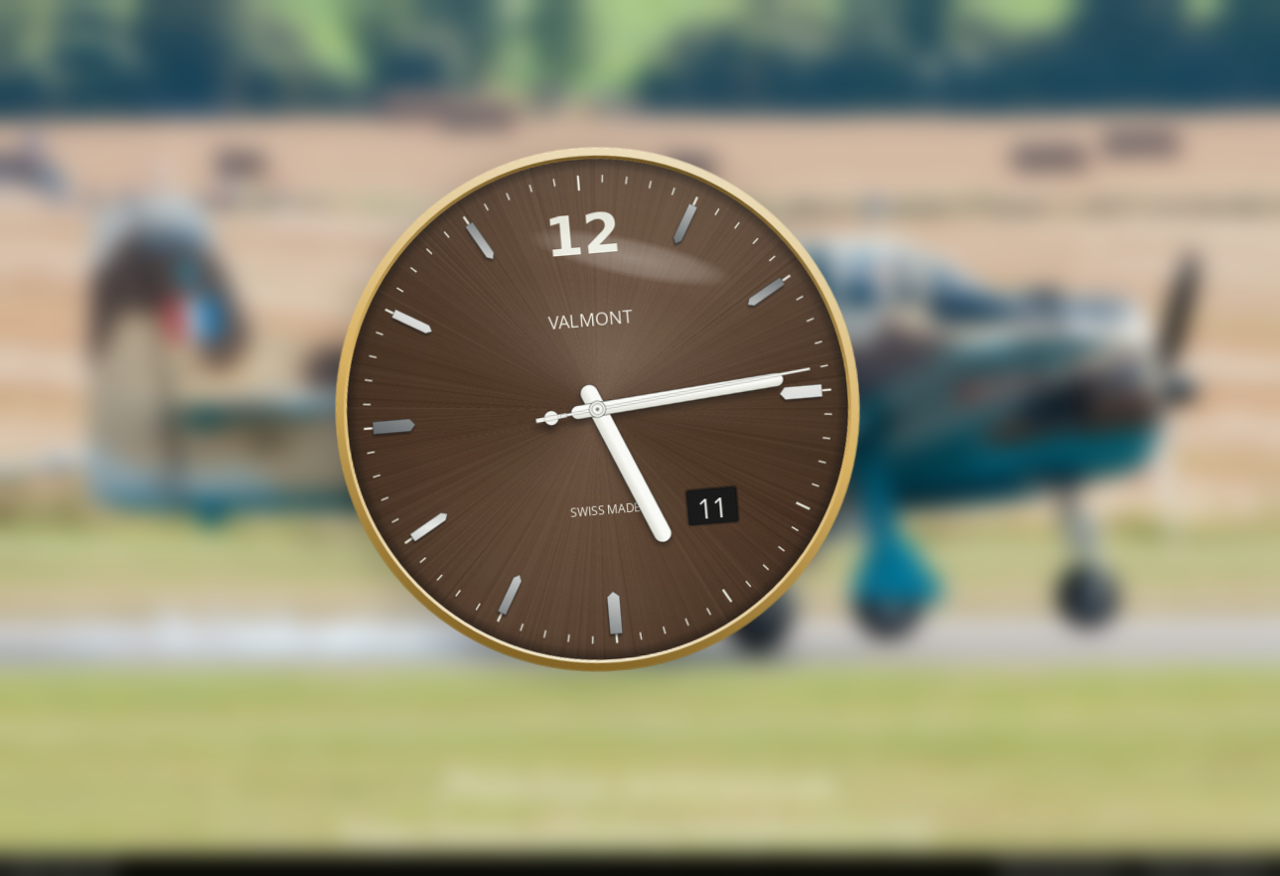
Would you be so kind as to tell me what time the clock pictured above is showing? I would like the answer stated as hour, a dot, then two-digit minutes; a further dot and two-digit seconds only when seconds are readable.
5.14.14
